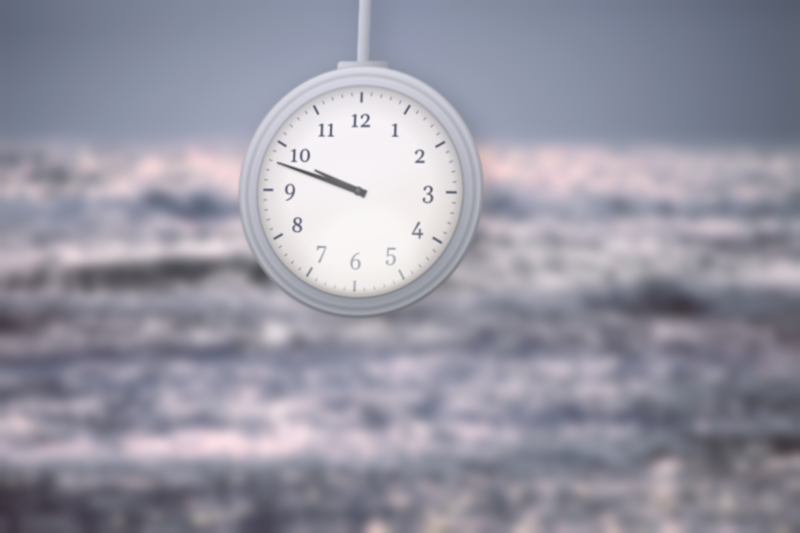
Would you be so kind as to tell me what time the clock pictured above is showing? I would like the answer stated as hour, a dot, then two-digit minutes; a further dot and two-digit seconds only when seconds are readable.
9.48
